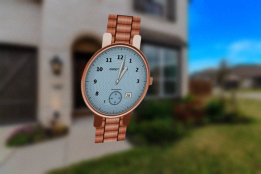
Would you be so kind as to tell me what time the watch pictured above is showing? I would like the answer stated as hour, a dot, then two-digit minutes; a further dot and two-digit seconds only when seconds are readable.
1.02
